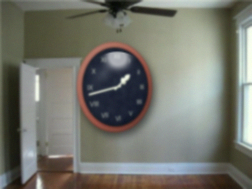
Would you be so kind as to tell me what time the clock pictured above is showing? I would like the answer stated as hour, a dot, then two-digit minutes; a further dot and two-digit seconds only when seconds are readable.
1.43
